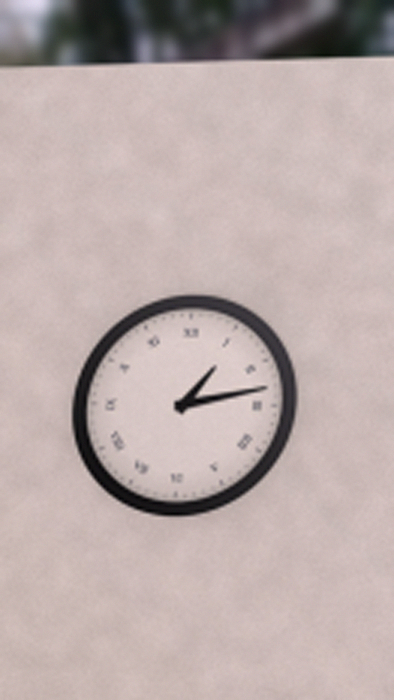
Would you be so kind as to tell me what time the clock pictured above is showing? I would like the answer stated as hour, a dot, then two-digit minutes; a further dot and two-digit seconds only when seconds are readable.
1.13
